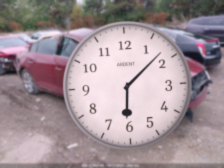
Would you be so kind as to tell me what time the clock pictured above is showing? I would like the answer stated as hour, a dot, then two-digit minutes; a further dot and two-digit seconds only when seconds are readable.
6.08
